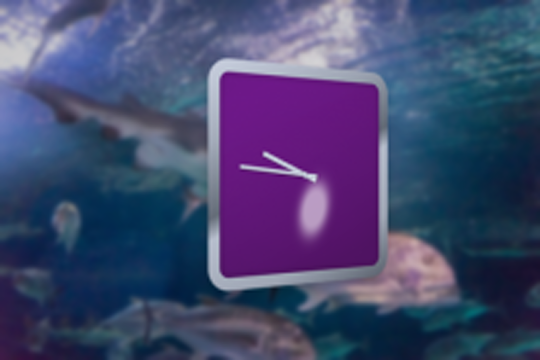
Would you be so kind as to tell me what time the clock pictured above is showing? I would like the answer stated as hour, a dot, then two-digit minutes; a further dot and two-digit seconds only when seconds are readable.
9.46
